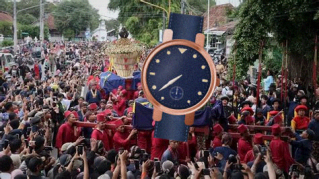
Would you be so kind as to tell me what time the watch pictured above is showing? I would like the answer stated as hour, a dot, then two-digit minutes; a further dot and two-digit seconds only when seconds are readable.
7.38
